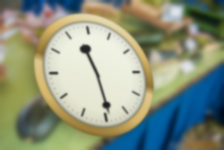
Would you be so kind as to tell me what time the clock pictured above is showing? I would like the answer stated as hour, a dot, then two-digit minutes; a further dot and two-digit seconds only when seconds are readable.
11.29
